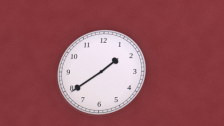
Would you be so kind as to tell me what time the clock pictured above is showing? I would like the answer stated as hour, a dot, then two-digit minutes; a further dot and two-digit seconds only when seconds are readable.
1.39
